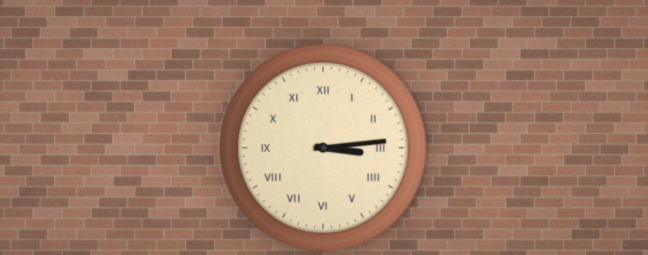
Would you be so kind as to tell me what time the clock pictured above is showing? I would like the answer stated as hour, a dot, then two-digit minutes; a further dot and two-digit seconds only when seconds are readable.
3.14
